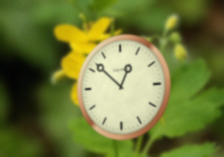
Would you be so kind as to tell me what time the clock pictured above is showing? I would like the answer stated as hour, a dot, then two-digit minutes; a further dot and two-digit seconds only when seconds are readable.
12.52
